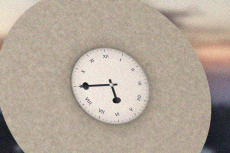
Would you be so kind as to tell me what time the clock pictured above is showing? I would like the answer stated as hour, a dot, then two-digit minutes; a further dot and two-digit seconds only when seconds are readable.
5.45
